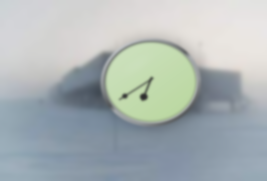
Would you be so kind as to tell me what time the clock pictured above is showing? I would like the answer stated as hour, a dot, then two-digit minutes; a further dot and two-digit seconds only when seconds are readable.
6.39
